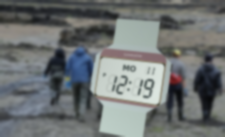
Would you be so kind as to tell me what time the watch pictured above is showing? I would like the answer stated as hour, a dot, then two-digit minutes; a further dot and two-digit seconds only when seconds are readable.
12.19
